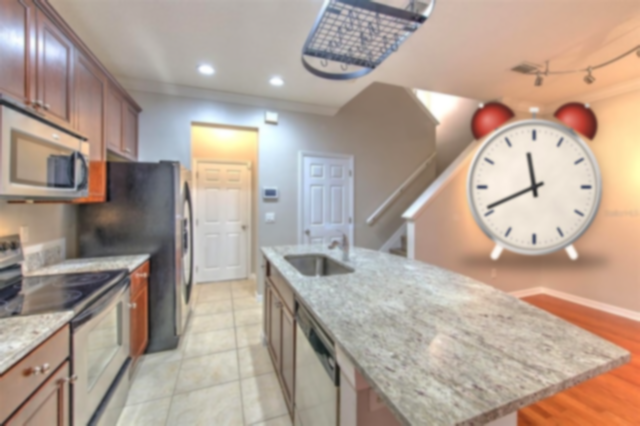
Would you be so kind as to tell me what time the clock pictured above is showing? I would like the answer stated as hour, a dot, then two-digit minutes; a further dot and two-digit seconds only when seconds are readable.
11.41
